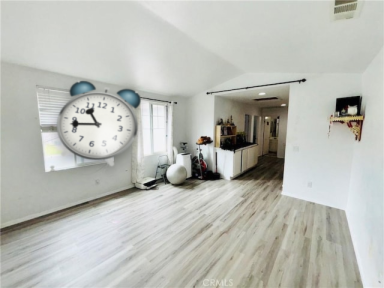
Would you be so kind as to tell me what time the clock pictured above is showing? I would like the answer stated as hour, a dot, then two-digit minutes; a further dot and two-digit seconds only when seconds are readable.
10.43
